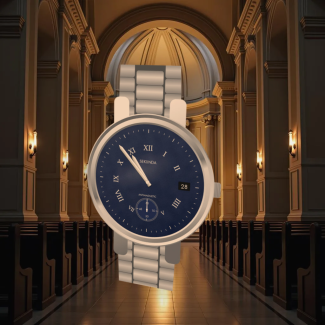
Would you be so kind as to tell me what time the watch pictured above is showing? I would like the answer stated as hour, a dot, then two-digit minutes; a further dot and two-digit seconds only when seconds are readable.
10.53
